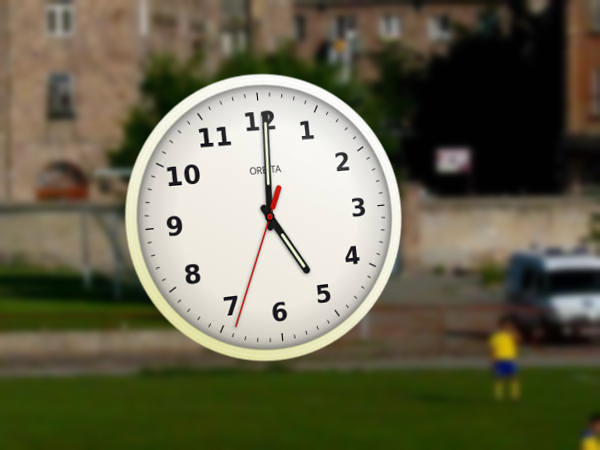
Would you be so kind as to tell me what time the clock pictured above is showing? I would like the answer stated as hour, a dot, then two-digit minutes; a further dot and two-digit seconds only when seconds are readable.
5.00.34
